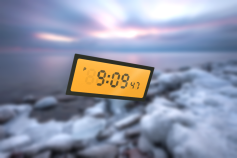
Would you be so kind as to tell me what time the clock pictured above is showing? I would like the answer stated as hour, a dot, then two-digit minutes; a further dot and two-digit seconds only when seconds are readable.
9.09.47
